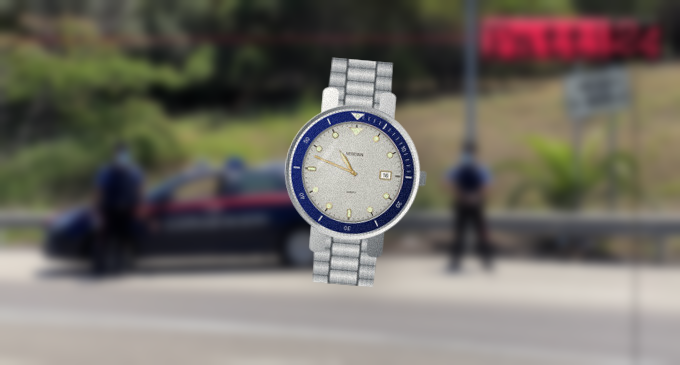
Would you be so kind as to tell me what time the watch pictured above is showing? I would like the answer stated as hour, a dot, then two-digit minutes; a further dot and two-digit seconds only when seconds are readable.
10.48
